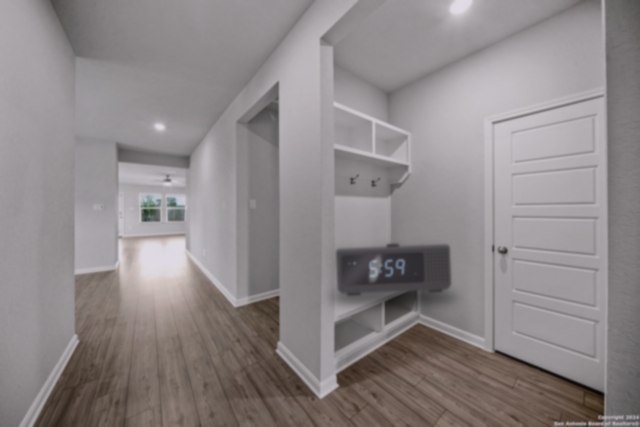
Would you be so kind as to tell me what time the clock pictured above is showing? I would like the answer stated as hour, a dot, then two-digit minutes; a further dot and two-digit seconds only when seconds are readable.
5.59
